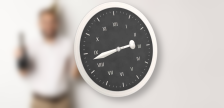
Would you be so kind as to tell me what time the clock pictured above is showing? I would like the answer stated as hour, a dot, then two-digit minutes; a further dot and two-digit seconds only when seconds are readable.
2.43
